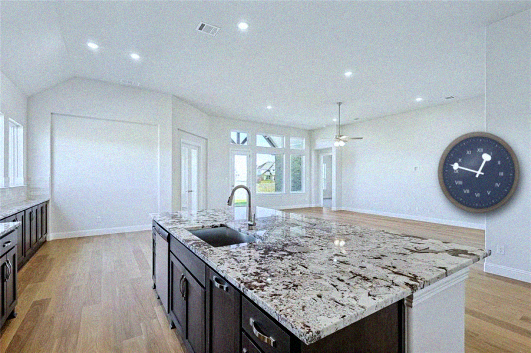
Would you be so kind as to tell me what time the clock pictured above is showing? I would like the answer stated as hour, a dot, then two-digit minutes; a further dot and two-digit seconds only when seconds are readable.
12.47
